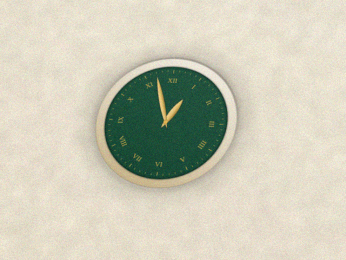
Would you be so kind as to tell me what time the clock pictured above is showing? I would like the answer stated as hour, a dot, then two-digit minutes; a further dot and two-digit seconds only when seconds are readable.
12.57
